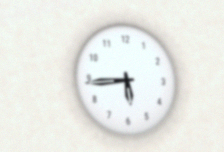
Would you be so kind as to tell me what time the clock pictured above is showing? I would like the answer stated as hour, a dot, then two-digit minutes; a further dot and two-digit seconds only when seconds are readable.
5.44
